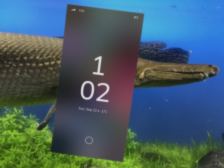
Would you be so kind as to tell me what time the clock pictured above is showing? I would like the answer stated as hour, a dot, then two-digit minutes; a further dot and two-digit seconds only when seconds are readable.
1.02
